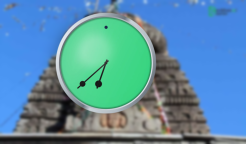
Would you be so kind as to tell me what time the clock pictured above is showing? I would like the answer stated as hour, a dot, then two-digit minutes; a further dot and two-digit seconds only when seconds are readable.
6.38
